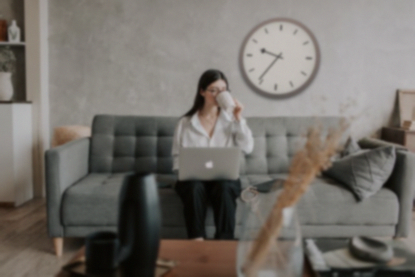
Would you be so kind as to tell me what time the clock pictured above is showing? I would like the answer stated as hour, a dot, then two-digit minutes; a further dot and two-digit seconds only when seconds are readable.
9.36
